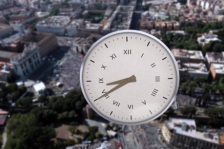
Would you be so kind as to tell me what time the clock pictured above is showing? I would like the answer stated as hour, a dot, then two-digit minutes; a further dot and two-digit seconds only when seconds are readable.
8.40
